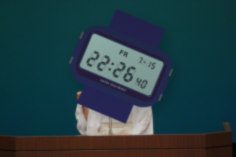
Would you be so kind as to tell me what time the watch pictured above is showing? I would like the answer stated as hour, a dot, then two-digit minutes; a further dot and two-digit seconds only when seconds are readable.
22.26
